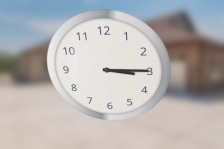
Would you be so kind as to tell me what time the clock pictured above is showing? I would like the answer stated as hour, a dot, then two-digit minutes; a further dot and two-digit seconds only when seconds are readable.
3.15
